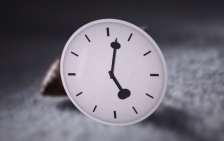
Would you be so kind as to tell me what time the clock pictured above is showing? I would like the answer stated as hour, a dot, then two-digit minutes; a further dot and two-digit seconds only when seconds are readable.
5.02
